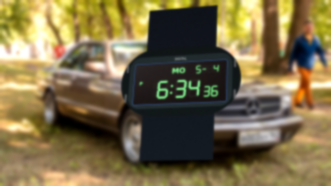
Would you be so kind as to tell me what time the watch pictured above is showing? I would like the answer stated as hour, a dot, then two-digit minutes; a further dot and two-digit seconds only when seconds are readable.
6.34.36
